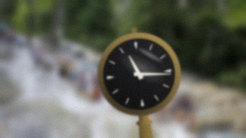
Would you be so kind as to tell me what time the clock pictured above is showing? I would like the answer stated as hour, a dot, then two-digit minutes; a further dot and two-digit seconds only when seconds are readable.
11.16
